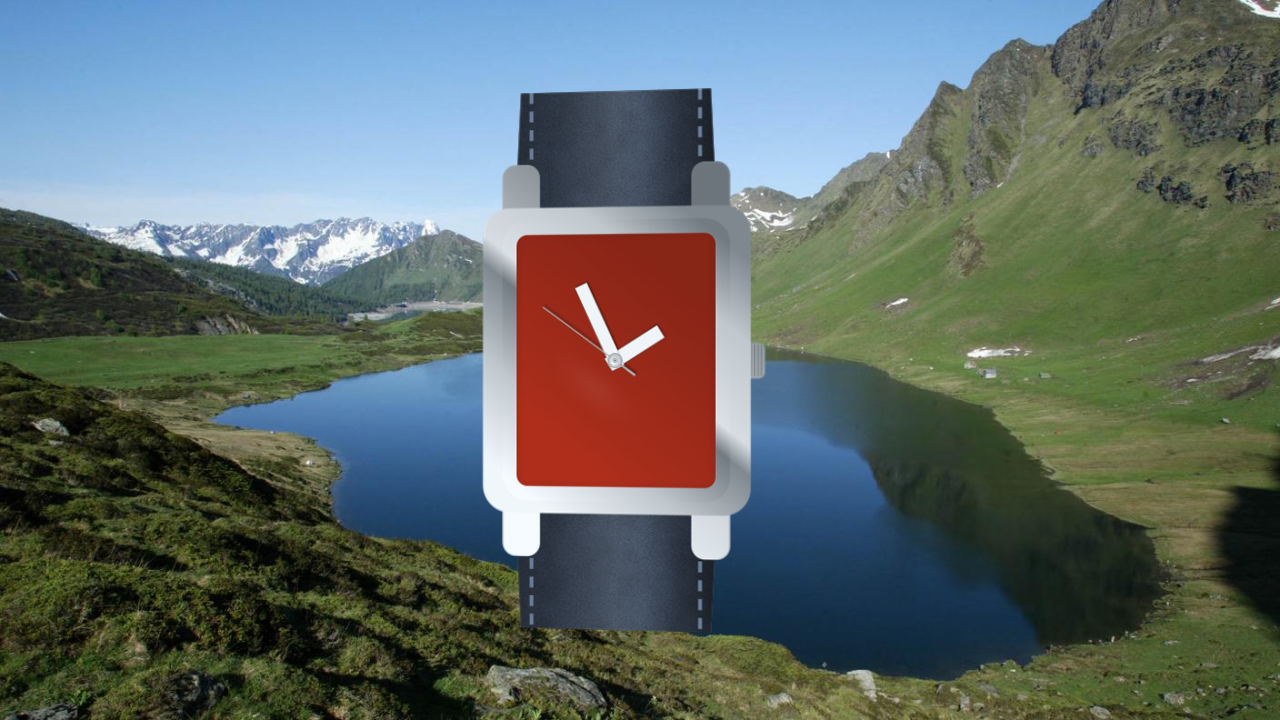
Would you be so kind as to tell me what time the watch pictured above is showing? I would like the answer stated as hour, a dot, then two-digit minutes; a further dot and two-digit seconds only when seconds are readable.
1.55.51
